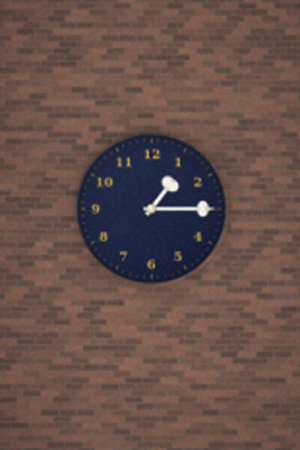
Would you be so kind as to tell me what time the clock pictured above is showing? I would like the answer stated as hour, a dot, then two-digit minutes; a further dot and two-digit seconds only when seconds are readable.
1.15
